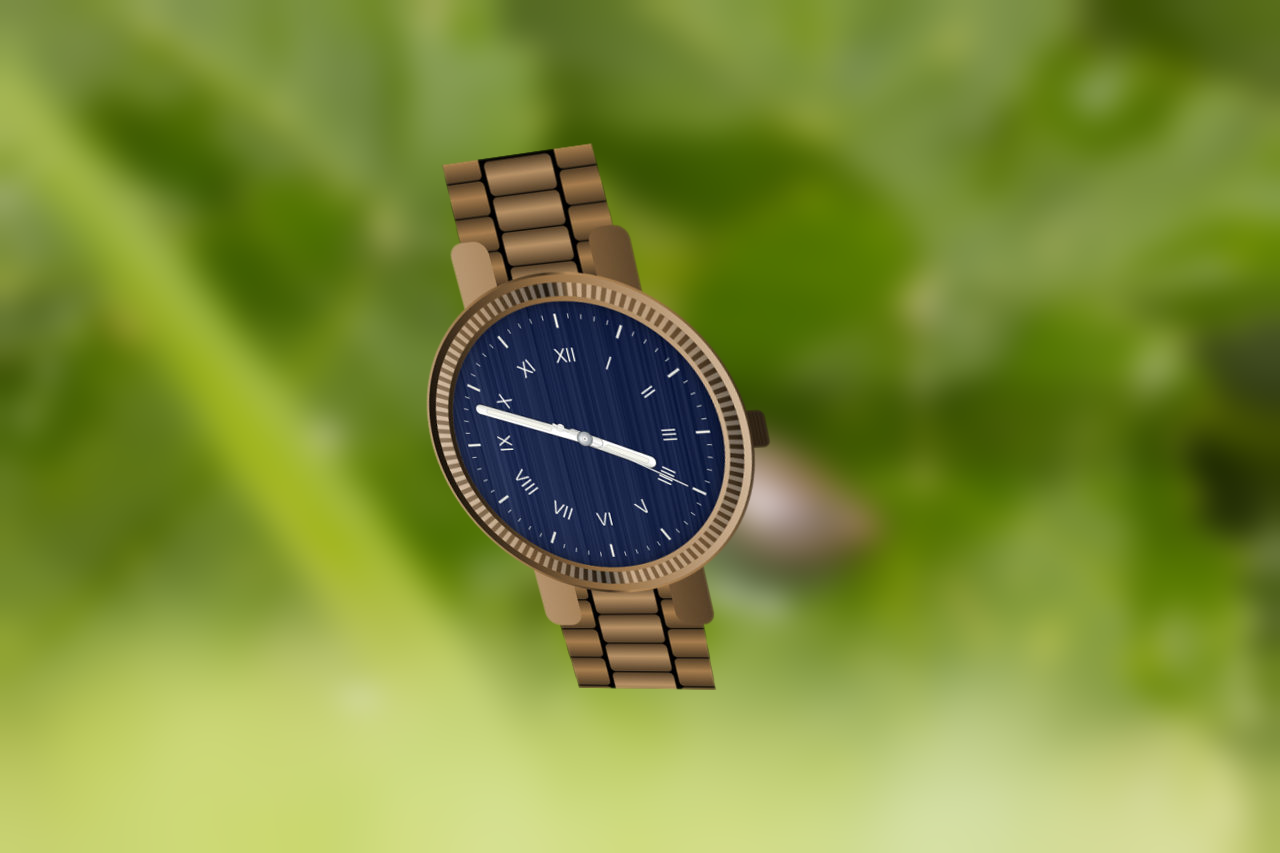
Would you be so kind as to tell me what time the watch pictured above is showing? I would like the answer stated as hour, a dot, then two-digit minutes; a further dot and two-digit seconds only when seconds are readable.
3.48.20
